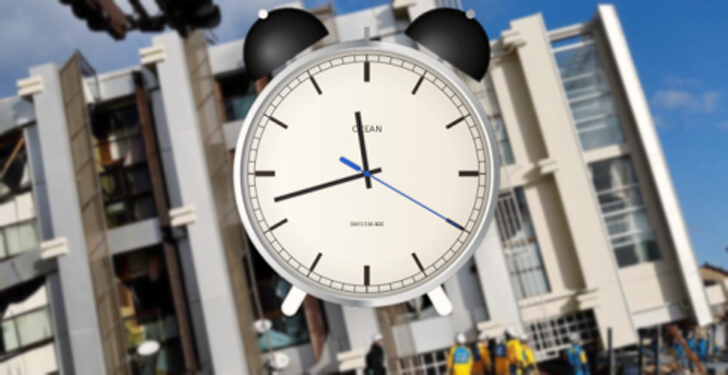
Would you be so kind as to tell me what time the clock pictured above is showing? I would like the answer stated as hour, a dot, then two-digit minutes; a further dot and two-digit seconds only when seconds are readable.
11.42.20
